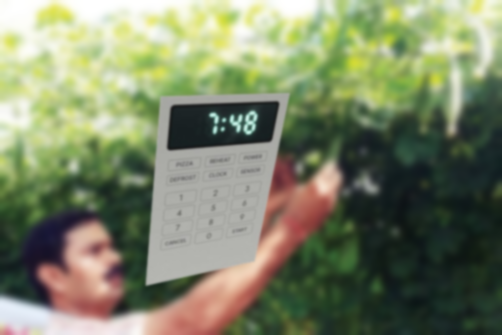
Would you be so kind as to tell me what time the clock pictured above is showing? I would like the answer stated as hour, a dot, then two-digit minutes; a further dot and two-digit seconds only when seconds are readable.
7.48
